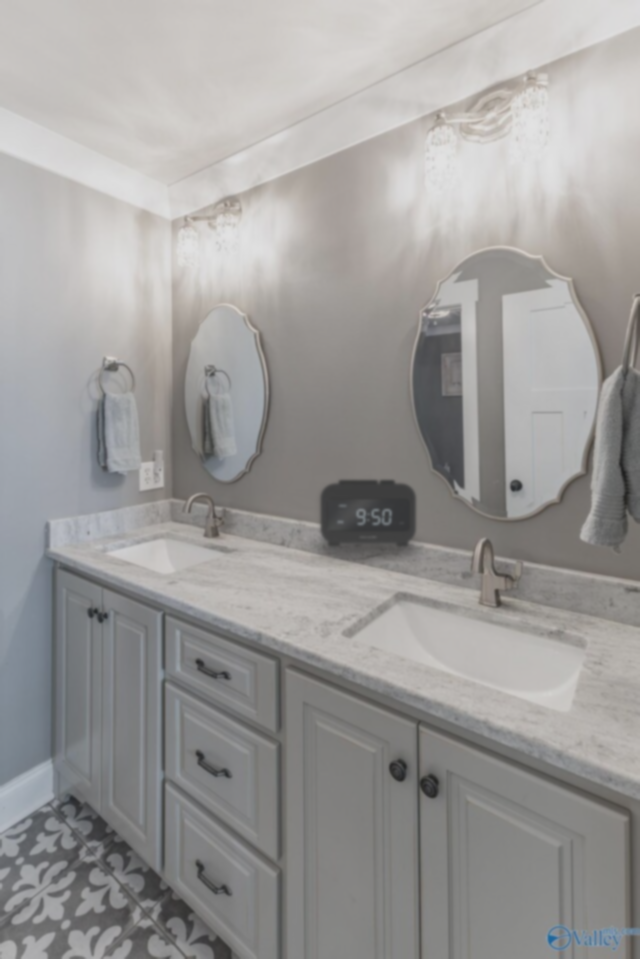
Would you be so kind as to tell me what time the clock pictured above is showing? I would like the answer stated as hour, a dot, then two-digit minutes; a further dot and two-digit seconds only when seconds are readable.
9.50
